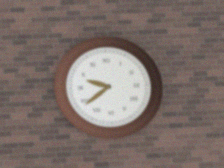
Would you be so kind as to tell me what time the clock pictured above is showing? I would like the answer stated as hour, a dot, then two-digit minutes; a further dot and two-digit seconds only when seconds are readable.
9.39
